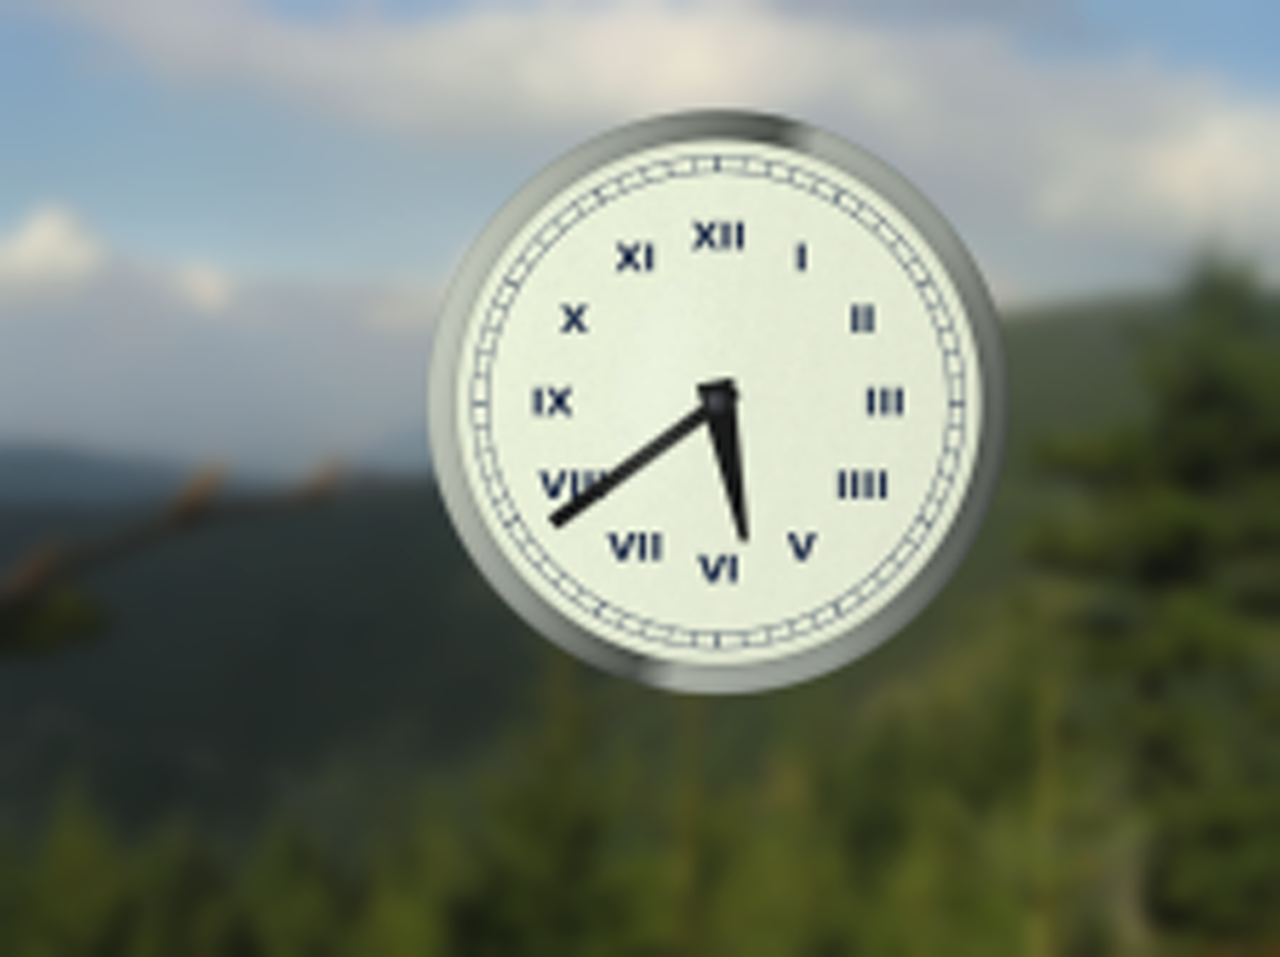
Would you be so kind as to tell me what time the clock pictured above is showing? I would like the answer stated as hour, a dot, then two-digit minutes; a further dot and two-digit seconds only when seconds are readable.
5.39
